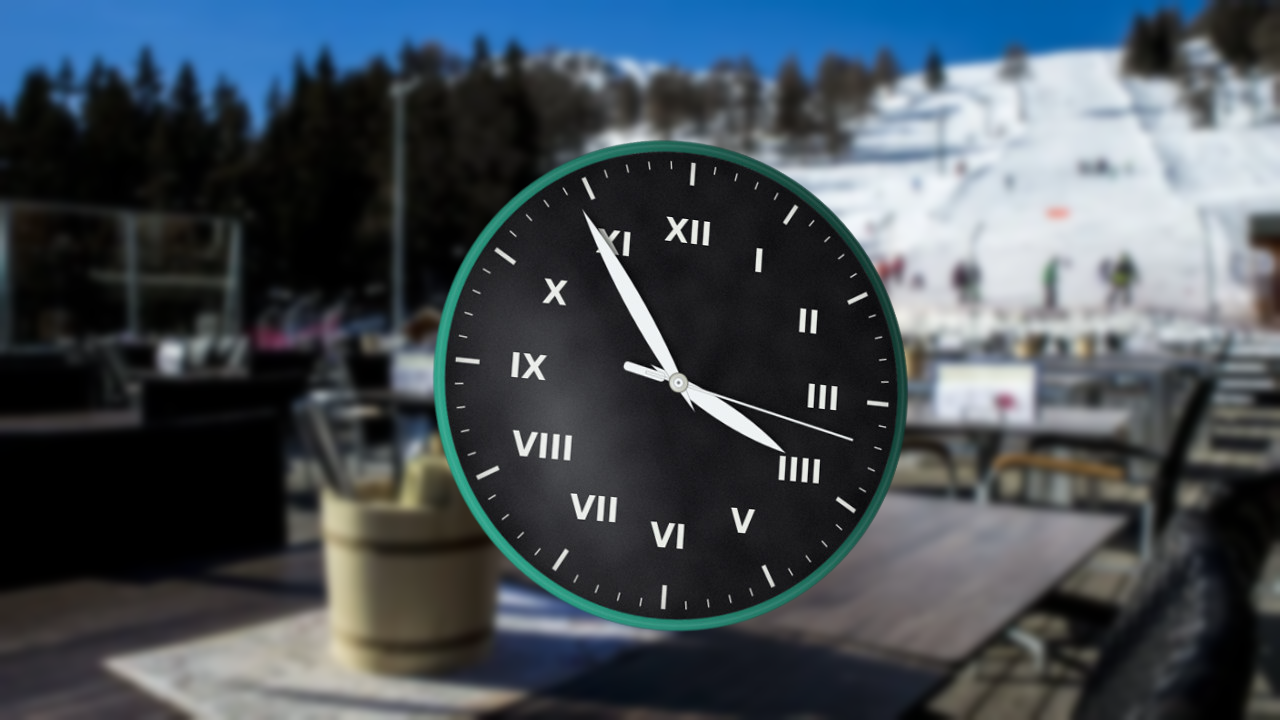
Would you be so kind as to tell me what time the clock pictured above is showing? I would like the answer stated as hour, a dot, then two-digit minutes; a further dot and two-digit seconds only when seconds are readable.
3.54.17
